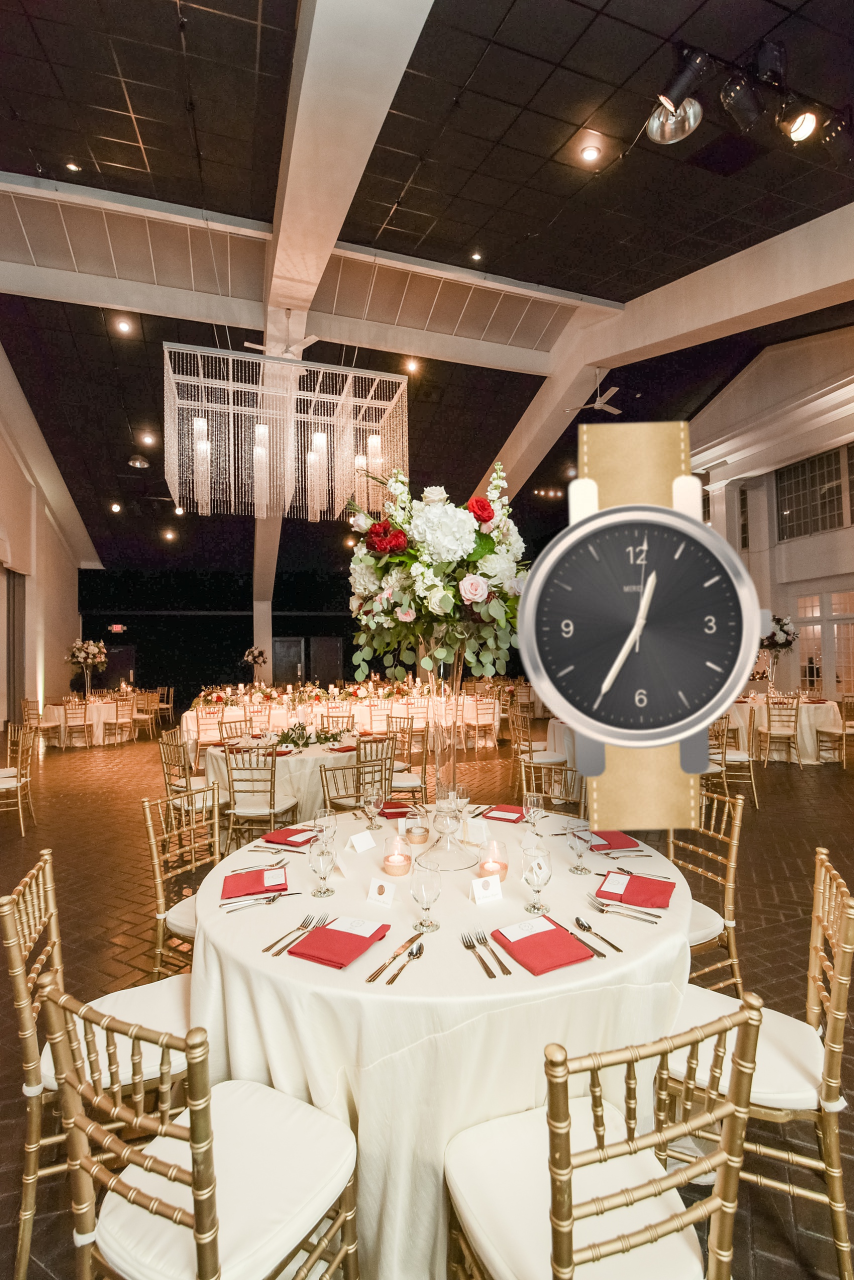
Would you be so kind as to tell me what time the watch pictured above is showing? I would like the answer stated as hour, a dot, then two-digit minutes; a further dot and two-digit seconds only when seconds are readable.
12.35.01
